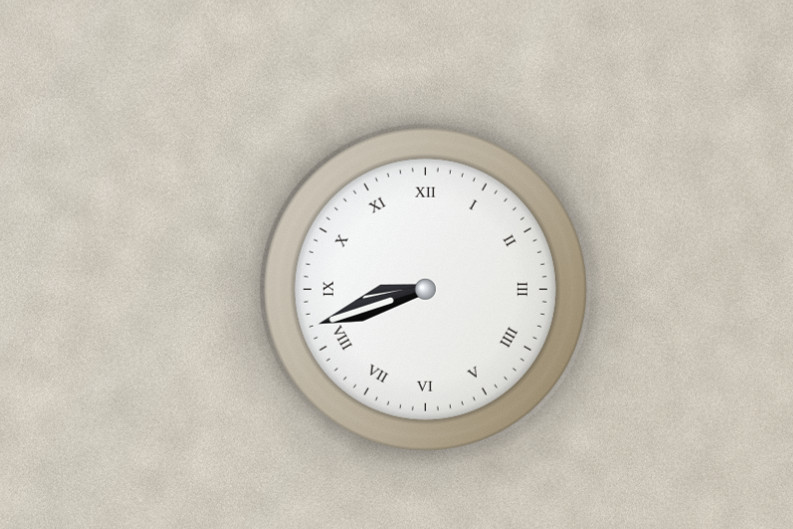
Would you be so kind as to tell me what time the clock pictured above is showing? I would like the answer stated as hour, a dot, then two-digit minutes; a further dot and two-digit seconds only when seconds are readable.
8.42
